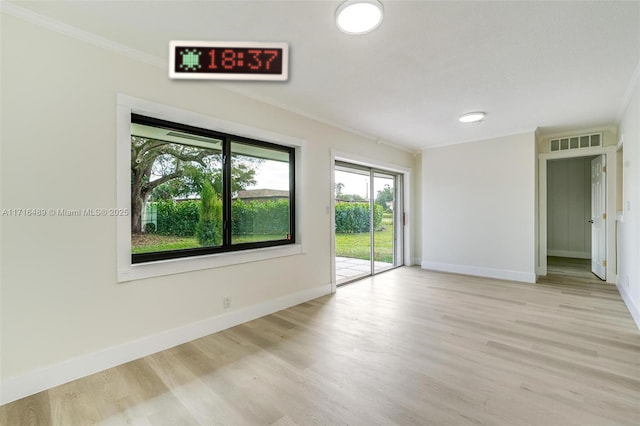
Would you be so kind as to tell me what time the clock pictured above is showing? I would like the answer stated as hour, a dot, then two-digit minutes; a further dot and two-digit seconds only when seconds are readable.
18.37
